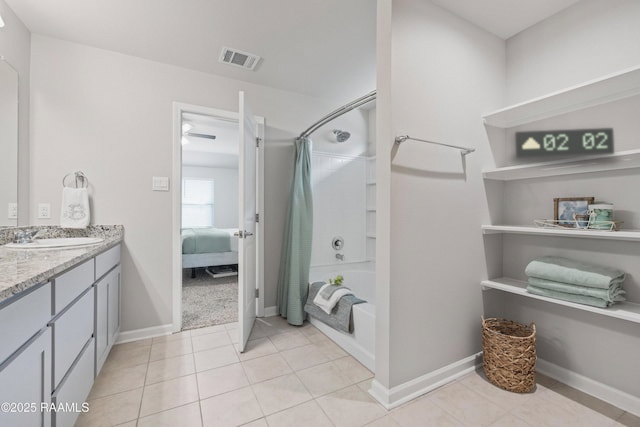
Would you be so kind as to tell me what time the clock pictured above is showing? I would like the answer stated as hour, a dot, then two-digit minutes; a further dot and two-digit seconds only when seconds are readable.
2.02
